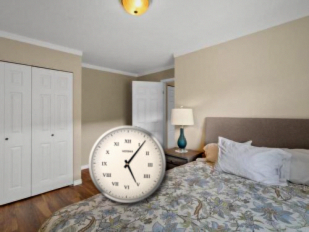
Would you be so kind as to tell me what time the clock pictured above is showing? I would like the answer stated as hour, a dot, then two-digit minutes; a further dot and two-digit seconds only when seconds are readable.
5.06
